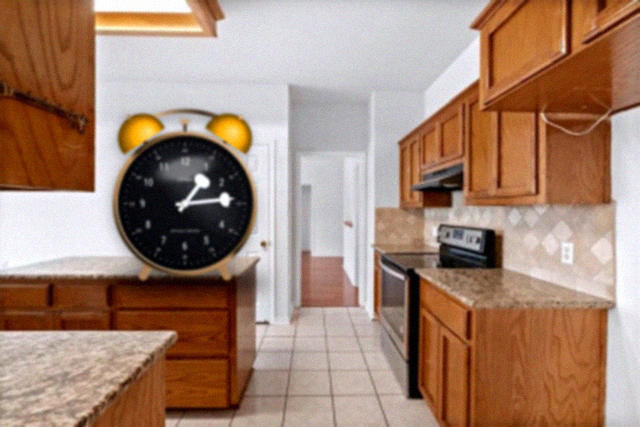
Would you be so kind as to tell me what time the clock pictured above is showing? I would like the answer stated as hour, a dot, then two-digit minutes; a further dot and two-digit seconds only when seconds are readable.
1.14
